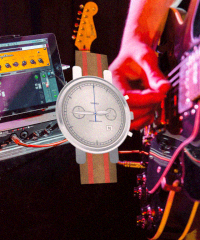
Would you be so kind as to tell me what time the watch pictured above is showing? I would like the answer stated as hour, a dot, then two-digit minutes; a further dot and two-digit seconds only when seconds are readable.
2.45
